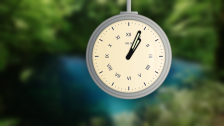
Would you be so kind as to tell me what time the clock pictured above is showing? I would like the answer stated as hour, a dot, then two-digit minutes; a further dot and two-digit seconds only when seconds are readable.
1.04
